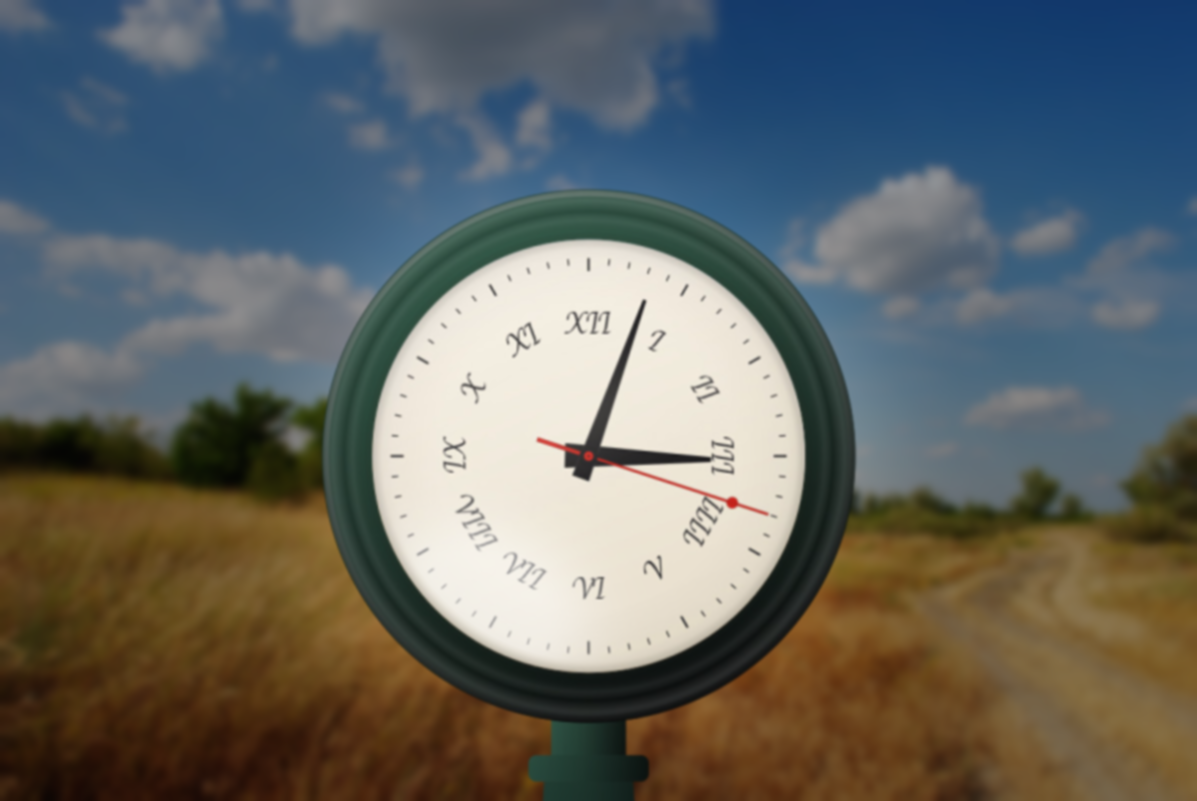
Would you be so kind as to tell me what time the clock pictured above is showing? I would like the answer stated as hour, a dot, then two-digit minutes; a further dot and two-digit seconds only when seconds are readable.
3.03.18
